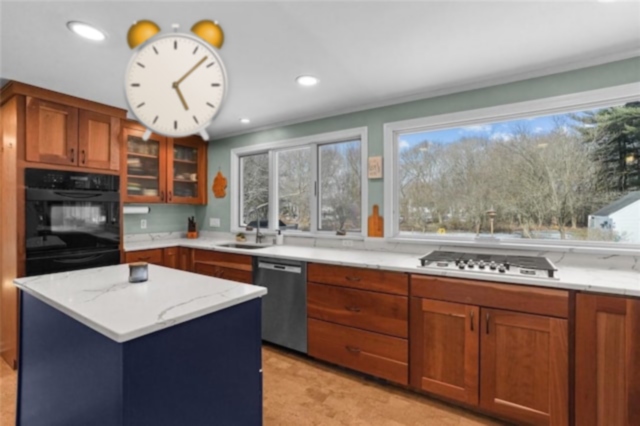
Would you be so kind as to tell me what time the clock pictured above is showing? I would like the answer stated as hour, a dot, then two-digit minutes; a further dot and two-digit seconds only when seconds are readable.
5.08
